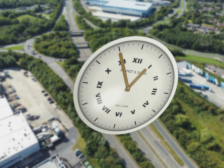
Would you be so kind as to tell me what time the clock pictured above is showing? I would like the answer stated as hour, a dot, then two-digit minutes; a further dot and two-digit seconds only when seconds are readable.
12.55
